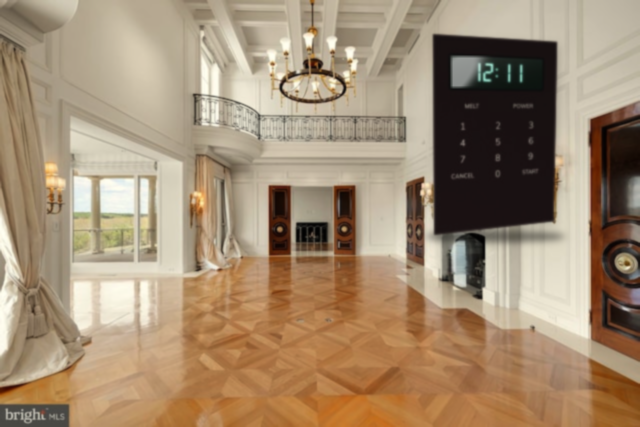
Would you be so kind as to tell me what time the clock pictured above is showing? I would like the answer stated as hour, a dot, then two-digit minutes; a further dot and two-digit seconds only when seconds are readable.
12.11
